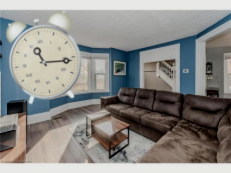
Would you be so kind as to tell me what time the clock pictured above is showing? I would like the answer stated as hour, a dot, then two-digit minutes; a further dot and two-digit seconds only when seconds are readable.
11.16
